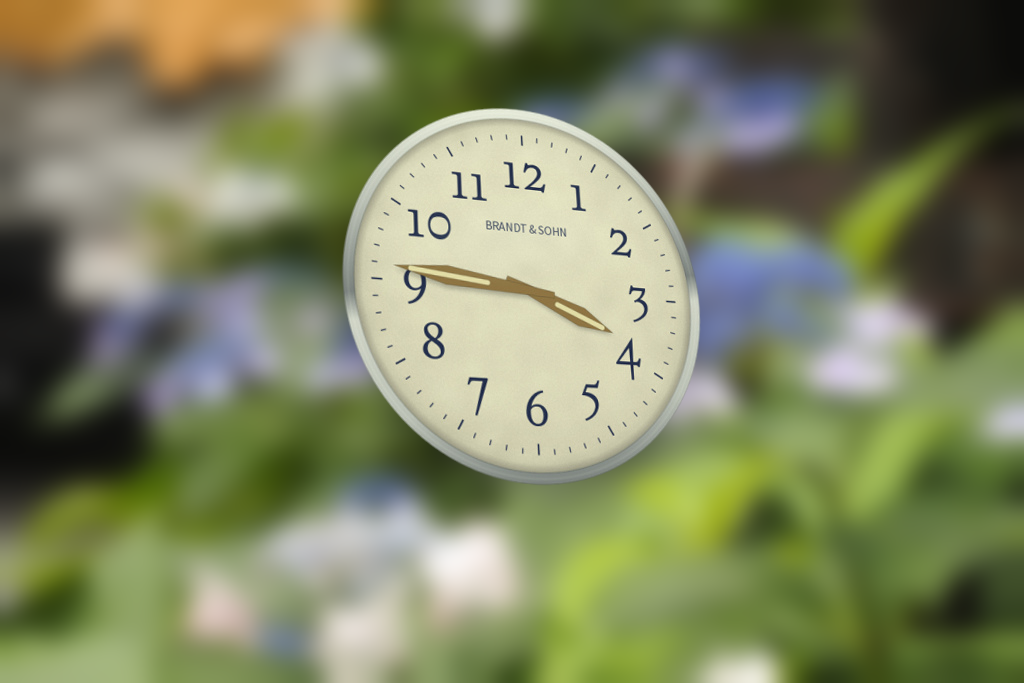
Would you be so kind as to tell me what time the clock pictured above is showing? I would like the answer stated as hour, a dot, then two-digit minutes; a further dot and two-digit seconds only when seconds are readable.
3.46
